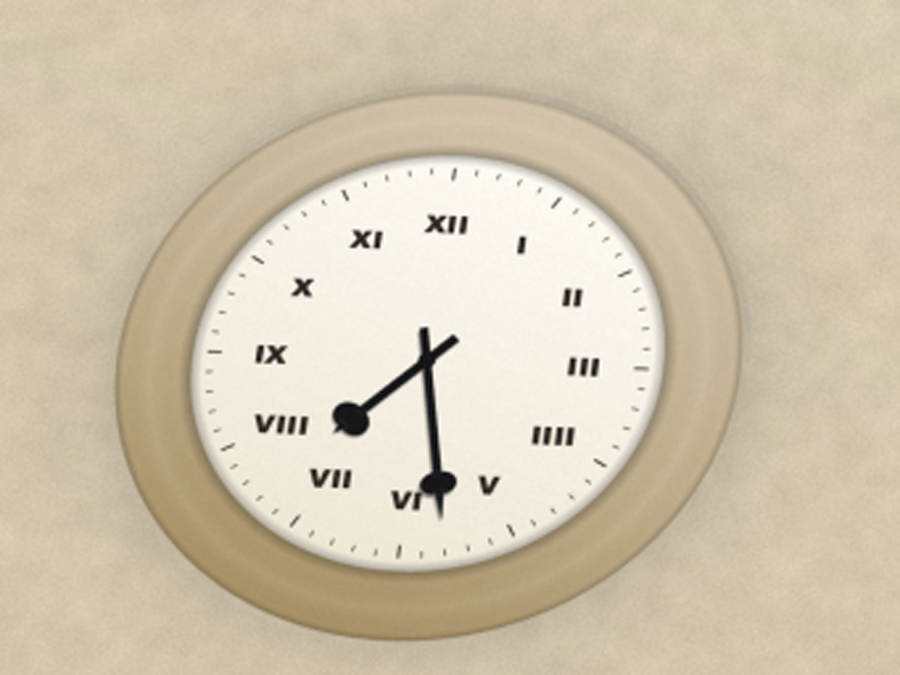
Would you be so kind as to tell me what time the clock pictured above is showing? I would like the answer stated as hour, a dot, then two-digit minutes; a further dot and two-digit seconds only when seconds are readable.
7.28
